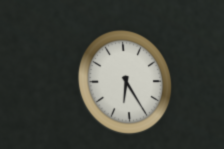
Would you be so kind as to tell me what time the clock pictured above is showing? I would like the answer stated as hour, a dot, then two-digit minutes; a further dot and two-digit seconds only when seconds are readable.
6.25
